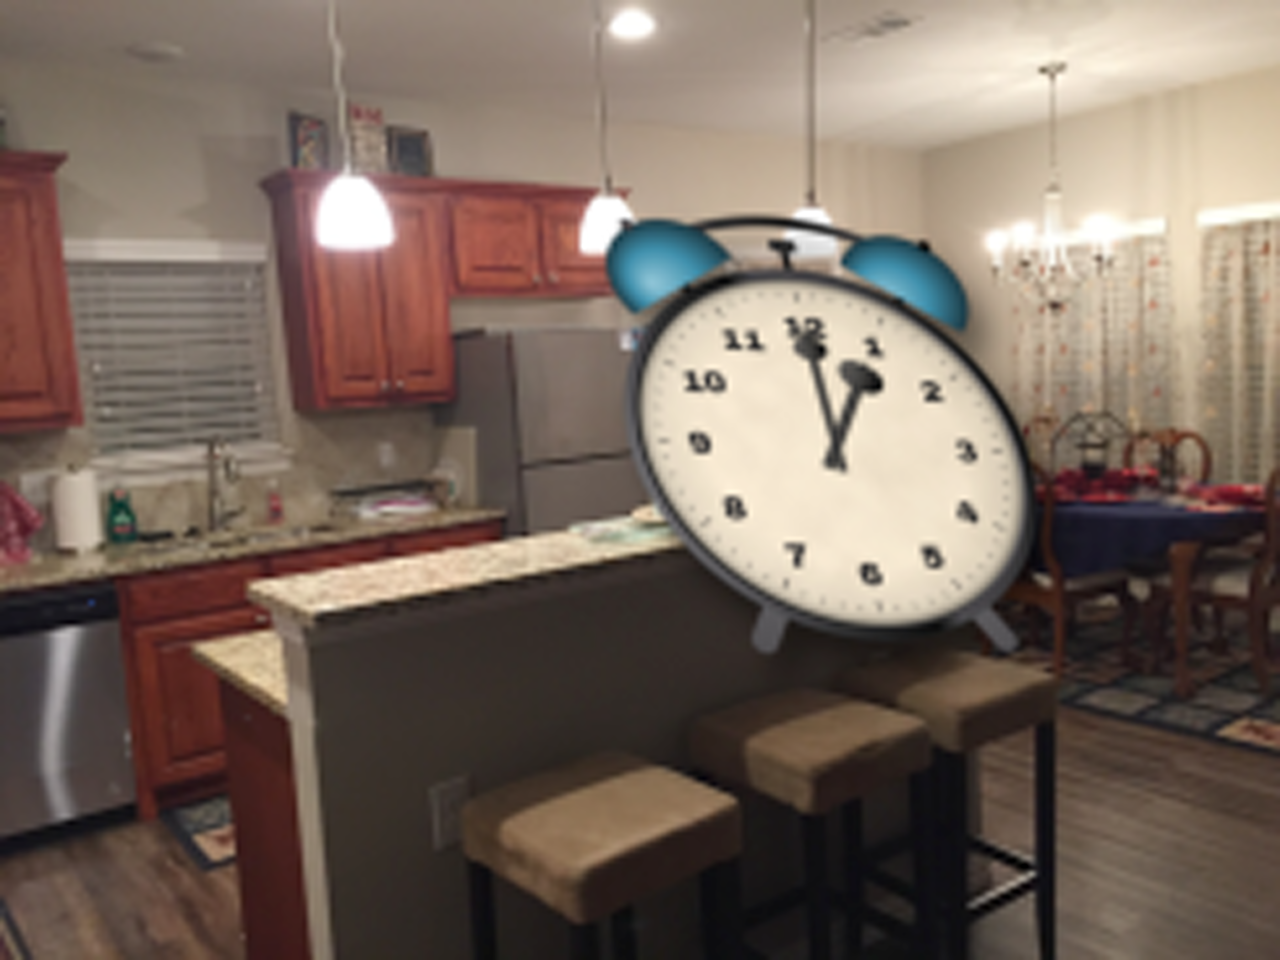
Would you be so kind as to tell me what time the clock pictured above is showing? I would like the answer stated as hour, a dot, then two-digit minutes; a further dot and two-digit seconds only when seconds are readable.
1.00
